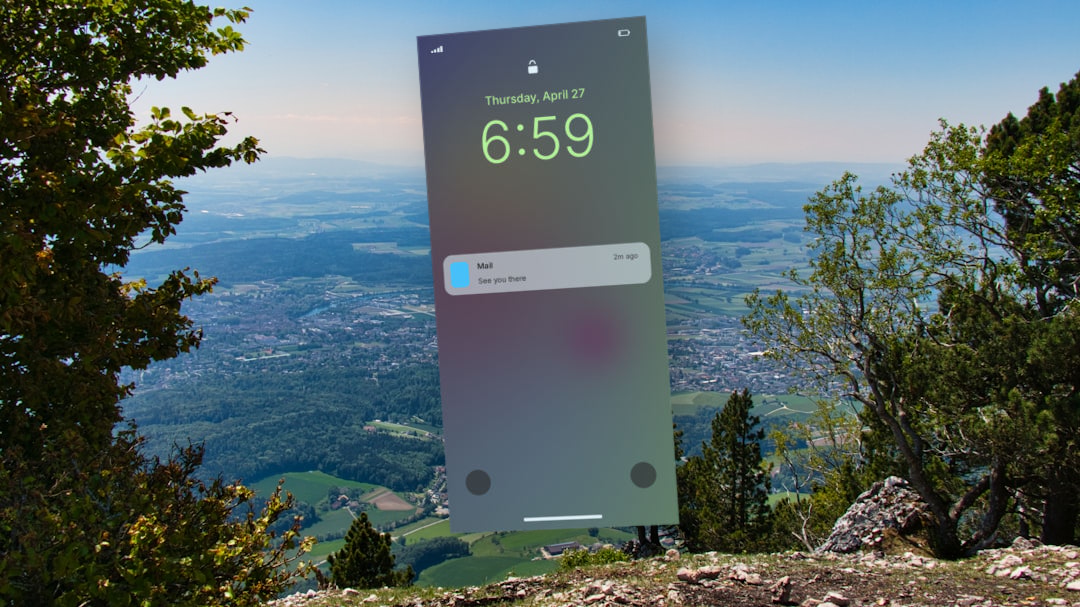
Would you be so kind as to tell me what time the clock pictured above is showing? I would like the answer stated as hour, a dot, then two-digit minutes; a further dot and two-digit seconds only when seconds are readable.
6.59
